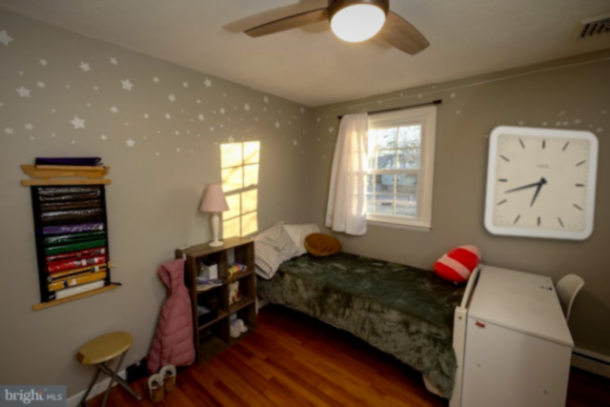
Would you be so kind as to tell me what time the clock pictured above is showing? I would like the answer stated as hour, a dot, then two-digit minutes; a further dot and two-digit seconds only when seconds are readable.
6.42
